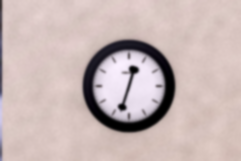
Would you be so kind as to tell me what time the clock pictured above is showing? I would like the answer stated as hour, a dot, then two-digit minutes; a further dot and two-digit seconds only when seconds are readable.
12.33
